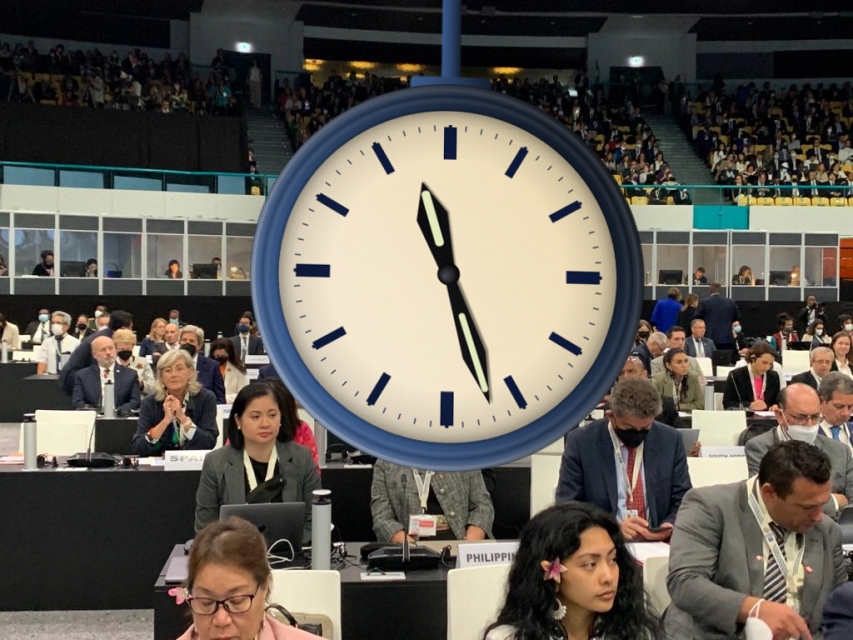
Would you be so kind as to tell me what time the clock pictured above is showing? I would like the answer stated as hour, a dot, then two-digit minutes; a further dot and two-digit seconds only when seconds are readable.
11.27
